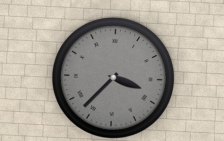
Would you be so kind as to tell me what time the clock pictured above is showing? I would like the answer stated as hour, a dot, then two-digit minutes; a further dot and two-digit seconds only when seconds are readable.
3.37
